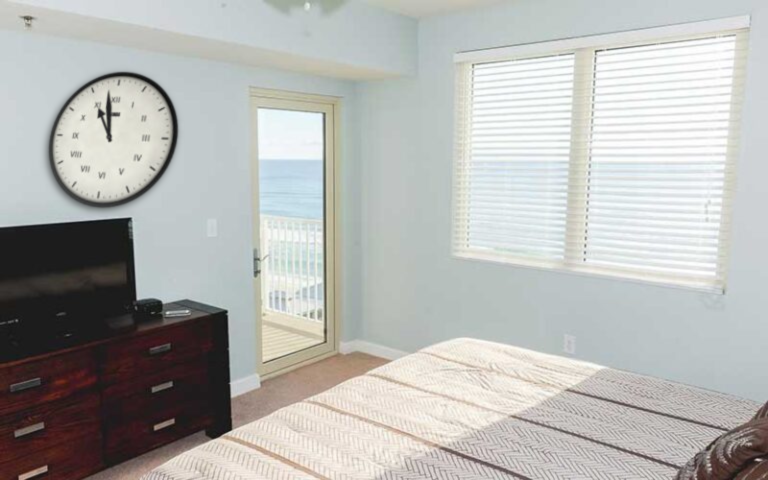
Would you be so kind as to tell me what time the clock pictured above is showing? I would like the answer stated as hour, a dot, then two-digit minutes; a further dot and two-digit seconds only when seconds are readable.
10.58
